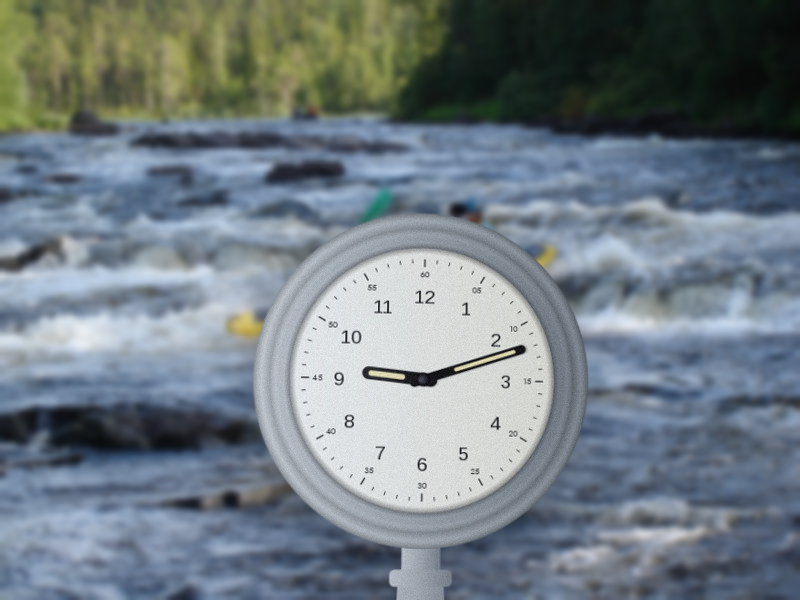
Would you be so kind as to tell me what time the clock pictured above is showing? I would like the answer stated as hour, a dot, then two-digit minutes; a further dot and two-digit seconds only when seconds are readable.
9.12
